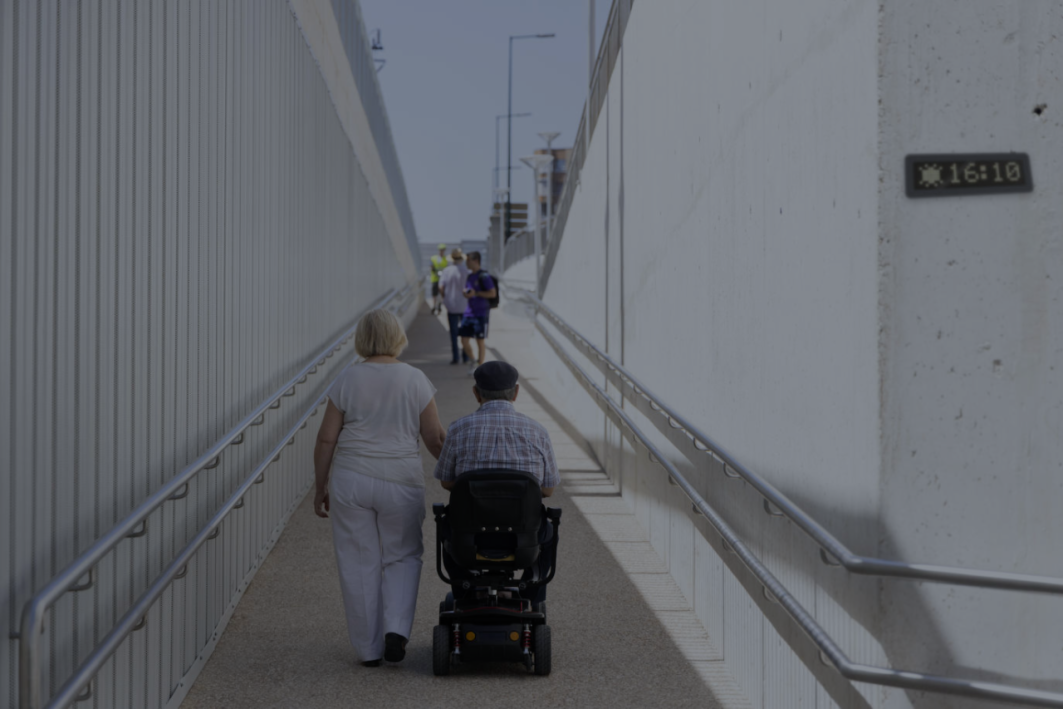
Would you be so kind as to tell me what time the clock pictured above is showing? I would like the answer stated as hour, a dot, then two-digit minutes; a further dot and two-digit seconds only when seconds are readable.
16.10
